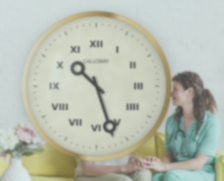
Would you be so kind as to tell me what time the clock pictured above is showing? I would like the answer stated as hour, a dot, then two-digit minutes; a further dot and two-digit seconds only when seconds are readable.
10.27
